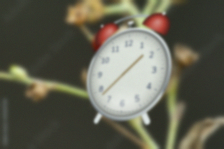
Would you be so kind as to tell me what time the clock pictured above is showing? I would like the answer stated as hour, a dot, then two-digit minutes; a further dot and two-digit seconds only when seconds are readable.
1.38
